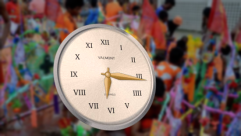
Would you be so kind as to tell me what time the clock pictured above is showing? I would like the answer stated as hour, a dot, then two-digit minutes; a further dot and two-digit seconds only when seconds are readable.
6.16
